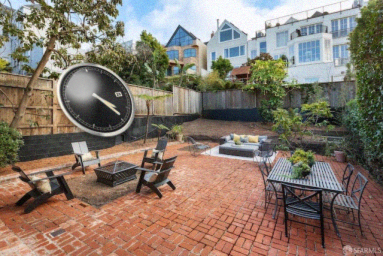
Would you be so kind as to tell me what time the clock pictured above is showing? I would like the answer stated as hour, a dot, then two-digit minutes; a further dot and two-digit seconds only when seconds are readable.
4.24
